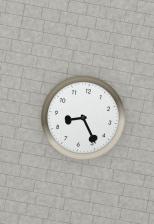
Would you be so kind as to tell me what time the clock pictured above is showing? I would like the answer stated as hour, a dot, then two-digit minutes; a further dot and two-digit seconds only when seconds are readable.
8.24
